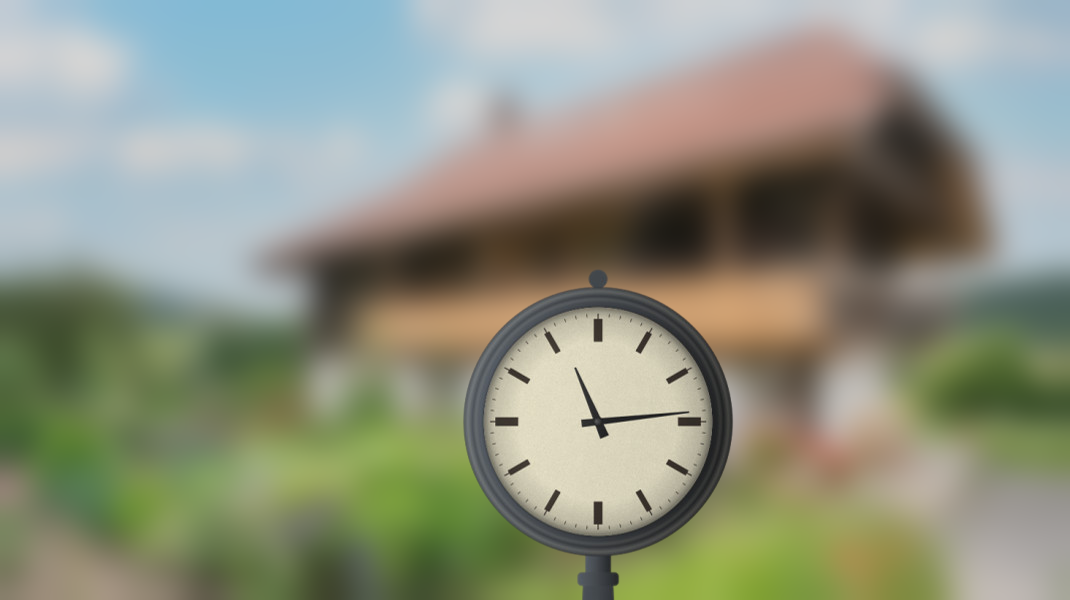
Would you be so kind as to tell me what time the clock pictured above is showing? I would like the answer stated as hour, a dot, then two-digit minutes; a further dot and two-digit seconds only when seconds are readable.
11.14
